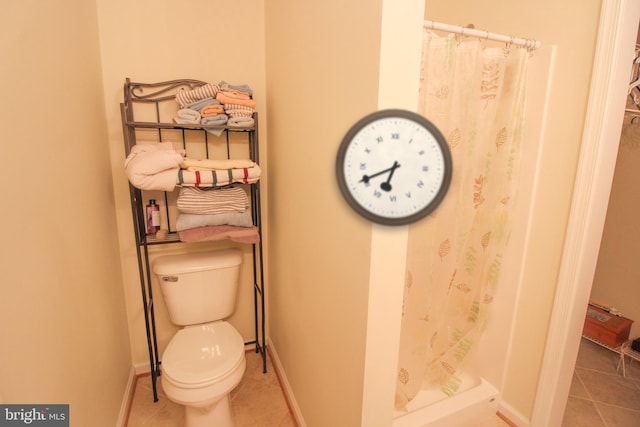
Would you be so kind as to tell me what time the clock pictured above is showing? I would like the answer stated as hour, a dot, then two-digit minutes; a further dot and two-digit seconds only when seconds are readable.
6.41
